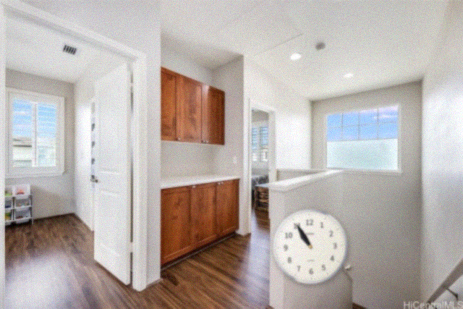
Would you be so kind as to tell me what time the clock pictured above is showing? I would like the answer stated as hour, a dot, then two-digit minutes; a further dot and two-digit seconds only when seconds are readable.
10.55
